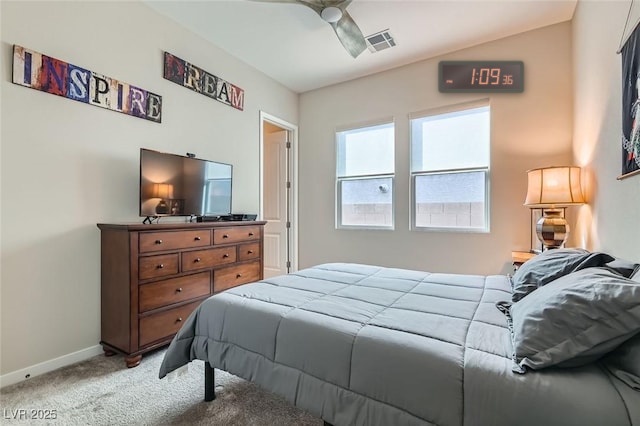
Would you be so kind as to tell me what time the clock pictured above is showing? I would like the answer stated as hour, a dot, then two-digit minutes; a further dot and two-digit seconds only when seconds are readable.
1.09
